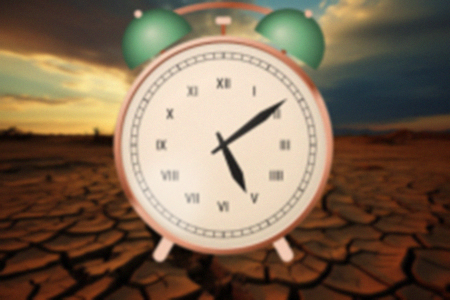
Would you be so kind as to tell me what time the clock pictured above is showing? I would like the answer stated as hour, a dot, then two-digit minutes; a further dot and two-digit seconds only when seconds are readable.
5.09
